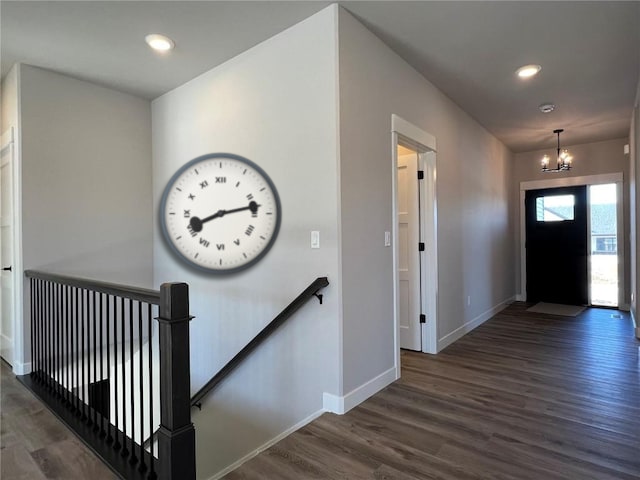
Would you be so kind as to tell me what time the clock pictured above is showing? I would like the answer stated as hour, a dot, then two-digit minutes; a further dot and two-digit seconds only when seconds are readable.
8.13
